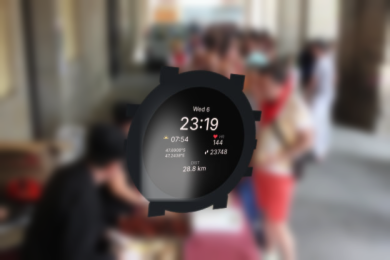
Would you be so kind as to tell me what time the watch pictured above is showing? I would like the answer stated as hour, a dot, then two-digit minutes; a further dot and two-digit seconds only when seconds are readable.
23.19
